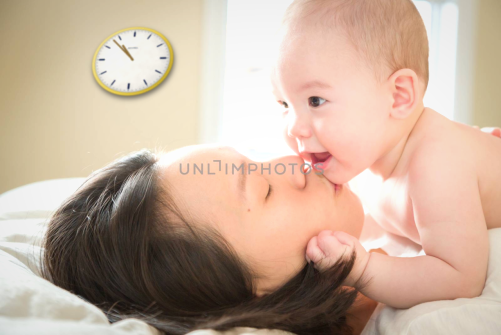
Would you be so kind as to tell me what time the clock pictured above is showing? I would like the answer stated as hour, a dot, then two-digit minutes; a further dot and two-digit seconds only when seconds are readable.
10.53
